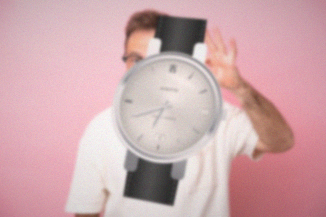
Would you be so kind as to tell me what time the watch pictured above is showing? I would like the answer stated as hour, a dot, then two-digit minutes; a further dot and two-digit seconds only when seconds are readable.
6.41
